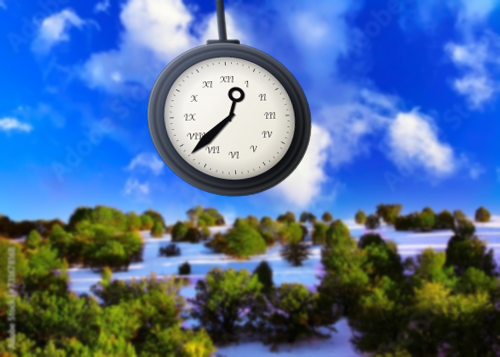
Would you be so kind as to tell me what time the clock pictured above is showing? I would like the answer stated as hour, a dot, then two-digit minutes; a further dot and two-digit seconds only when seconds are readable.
12.38
